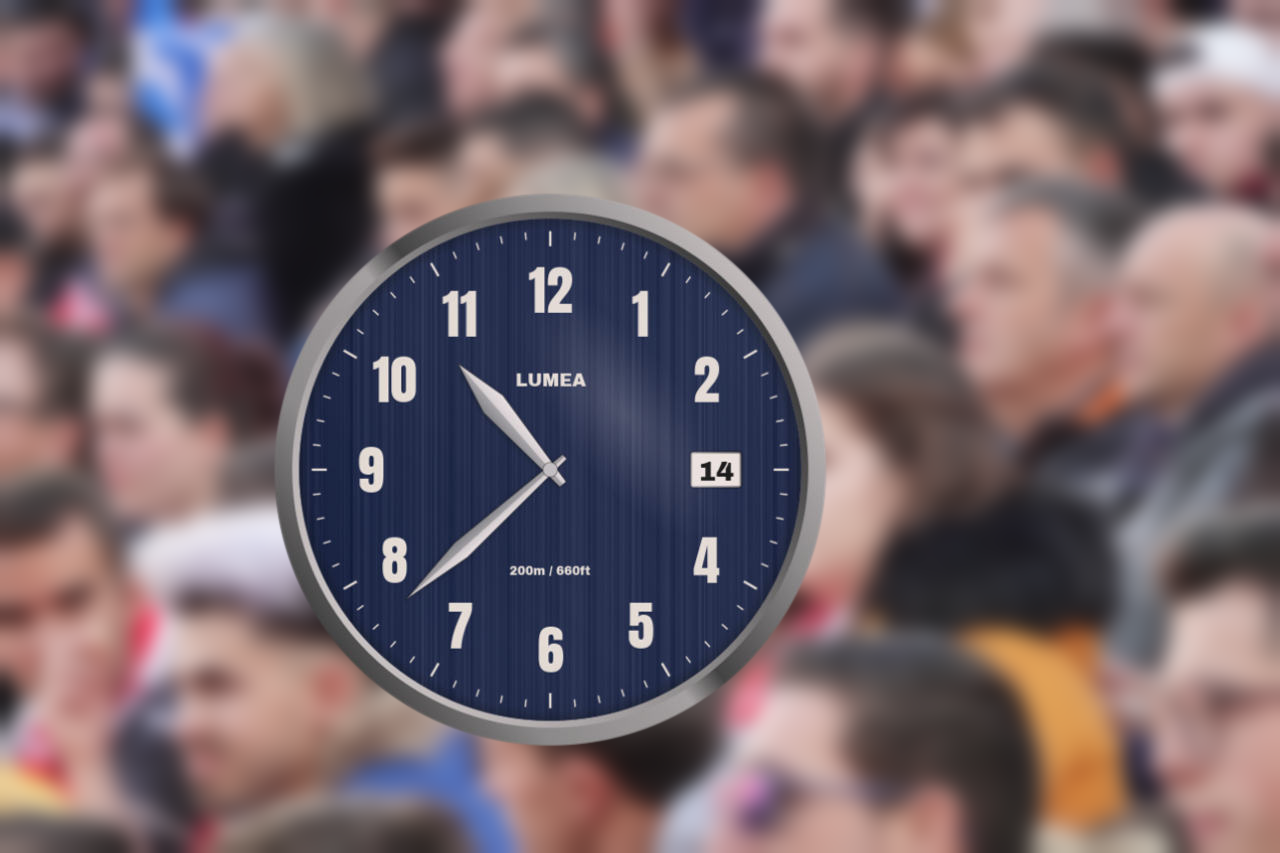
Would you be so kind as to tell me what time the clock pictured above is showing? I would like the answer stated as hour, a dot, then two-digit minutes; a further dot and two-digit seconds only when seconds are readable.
10.38
